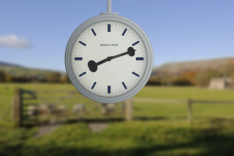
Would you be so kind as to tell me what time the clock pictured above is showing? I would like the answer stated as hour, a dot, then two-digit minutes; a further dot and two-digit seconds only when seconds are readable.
8.12
